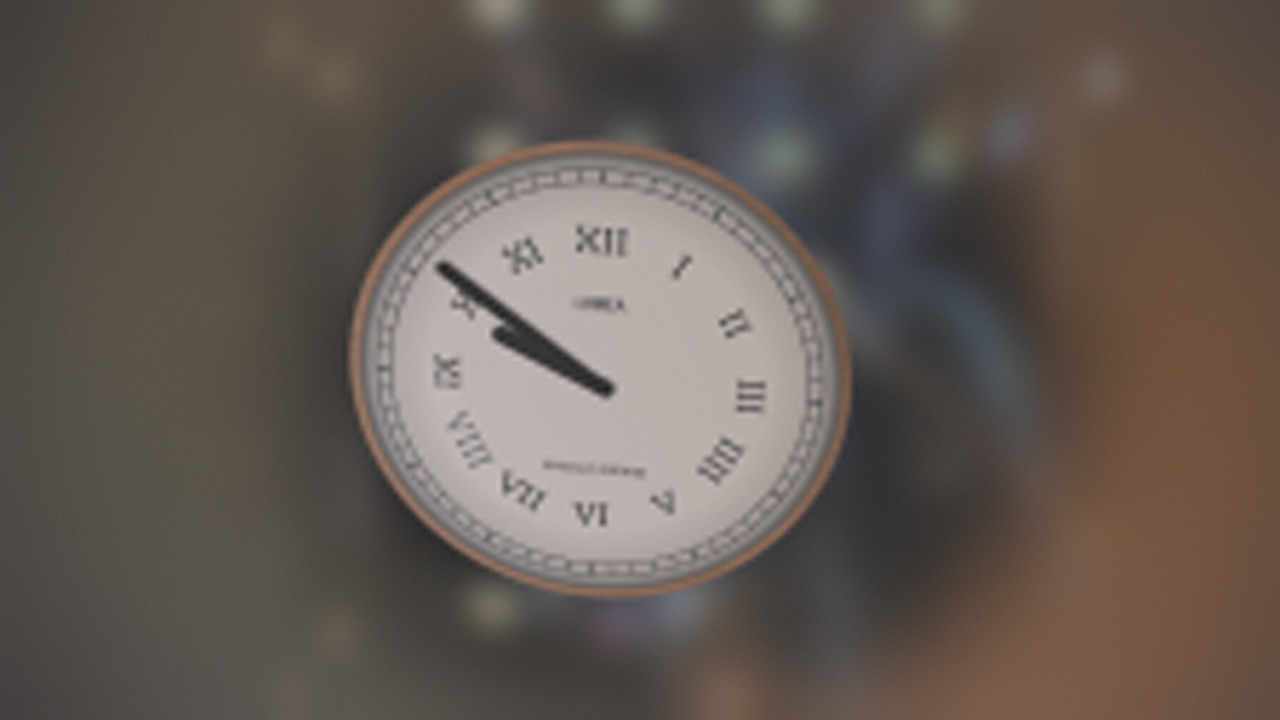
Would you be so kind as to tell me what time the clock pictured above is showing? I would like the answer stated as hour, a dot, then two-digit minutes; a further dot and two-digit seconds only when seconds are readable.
9.51
